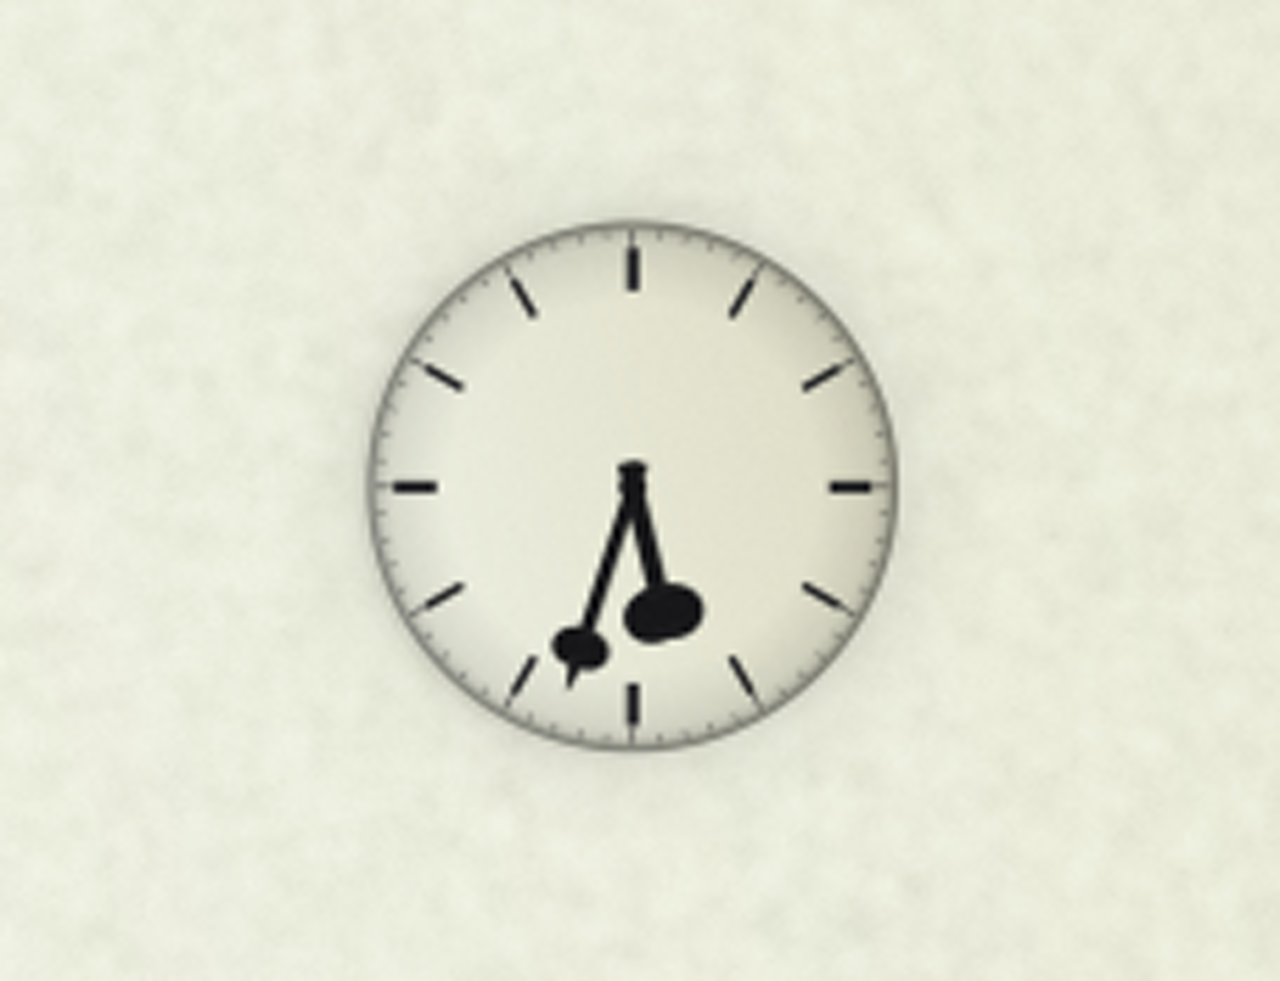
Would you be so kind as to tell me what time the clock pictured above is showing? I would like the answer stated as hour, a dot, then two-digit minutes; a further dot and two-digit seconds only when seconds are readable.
5.33
